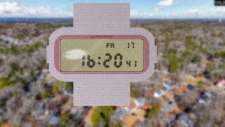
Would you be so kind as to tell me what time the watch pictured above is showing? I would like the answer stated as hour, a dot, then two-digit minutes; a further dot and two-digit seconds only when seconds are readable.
16.20.41
